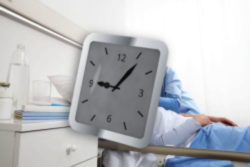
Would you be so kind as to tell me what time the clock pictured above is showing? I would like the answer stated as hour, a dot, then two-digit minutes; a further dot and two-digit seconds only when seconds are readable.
9.06
